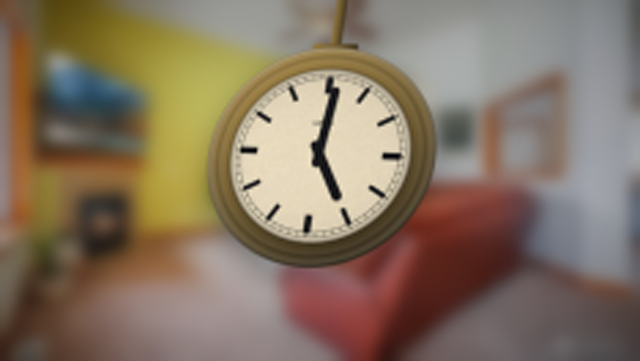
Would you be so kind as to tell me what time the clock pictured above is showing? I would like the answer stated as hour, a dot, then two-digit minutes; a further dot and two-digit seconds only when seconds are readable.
5.01
